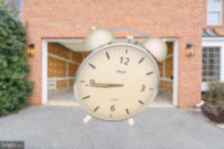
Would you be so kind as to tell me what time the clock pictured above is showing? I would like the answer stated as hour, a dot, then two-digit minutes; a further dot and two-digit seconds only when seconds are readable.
8.44
